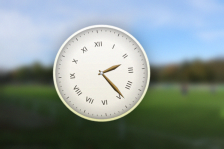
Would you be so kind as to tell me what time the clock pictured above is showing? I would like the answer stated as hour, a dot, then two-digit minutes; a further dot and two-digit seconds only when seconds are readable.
2.24
